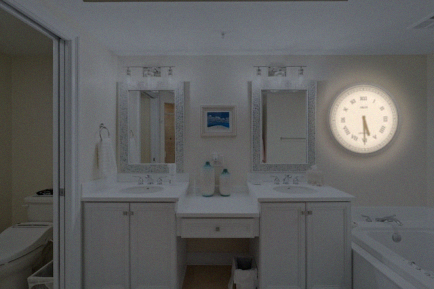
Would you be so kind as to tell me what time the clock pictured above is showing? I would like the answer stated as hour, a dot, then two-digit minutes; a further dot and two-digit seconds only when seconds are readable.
5.30
